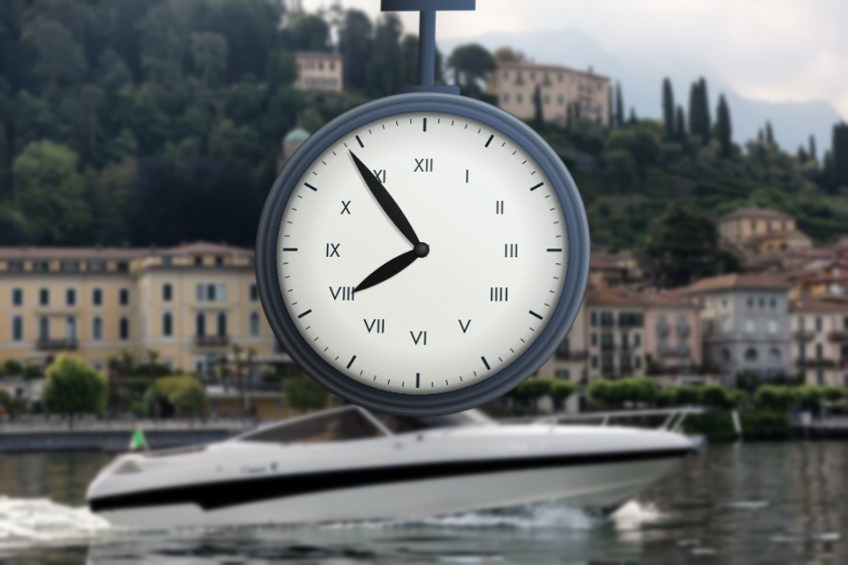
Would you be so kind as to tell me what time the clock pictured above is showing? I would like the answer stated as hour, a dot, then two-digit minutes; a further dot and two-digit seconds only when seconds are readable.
7.54
